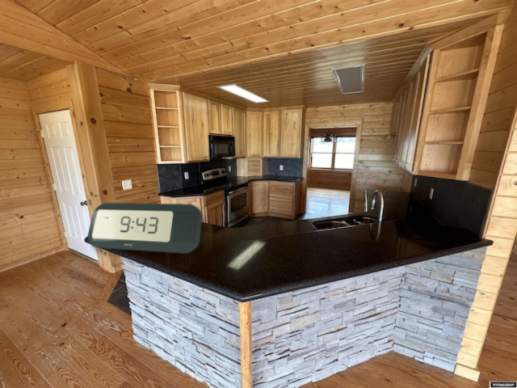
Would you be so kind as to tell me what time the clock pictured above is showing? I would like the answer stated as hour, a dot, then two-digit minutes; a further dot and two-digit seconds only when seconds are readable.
9.43
